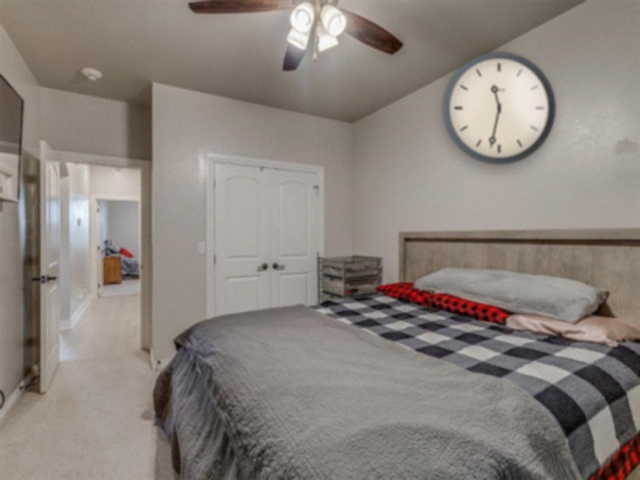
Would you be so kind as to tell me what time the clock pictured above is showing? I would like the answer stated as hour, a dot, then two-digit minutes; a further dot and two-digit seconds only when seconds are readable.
11.32
